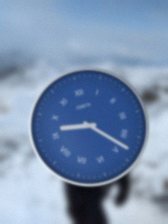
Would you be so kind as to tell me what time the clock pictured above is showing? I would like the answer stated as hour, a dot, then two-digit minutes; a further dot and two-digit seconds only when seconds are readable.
9.23
